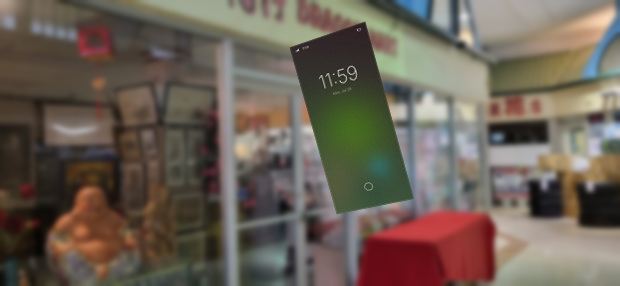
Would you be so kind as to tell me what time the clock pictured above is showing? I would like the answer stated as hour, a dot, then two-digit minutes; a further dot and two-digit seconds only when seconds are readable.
11.59
